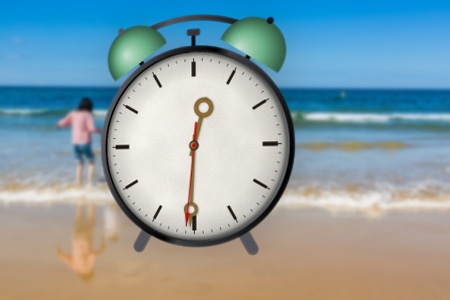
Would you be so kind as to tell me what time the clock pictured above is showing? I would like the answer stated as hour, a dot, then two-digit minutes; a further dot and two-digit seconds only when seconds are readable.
12.30.31
